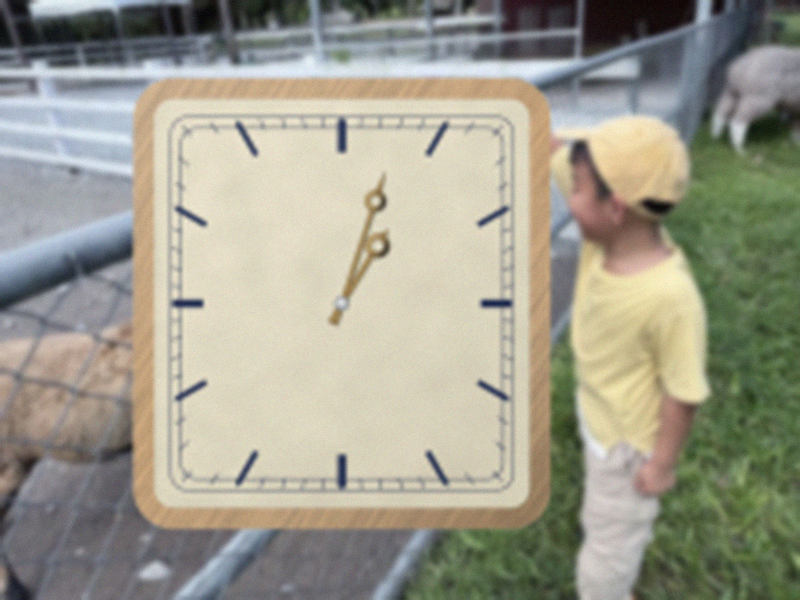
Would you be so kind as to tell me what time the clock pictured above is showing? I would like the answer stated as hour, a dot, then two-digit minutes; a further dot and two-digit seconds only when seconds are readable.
1.03
